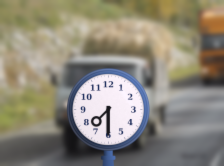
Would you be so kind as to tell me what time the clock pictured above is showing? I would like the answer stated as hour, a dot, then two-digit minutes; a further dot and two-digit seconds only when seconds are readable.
7.30
